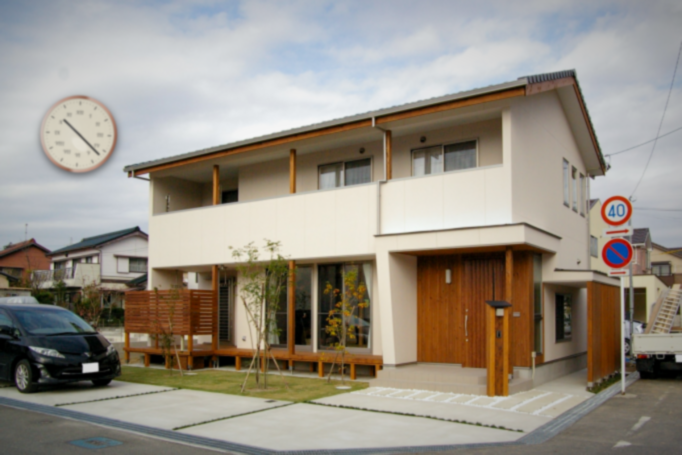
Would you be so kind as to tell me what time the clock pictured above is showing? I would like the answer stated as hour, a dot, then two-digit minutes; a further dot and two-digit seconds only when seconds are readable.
10.22
